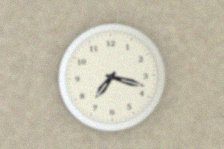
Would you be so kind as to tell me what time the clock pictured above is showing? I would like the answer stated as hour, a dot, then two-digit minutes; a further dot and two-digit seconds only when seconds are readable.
7.18
